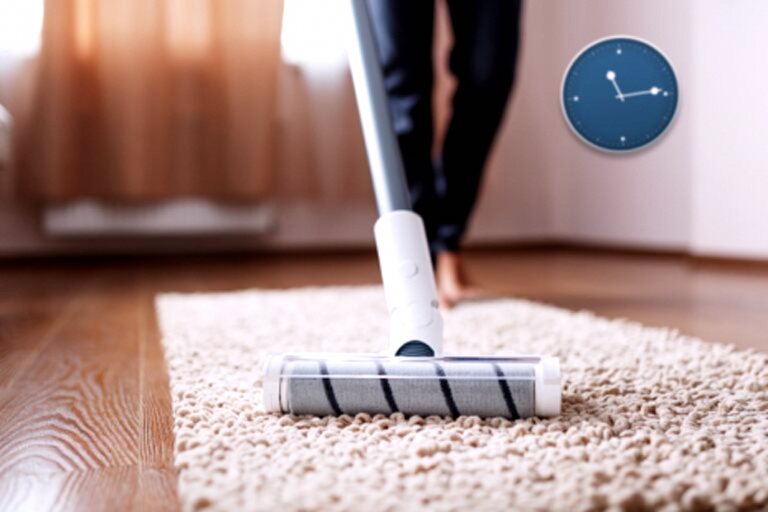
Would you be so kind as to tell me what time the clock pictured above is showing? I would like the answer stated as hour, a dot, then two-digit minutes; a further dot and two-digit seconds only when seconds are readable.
11.14
